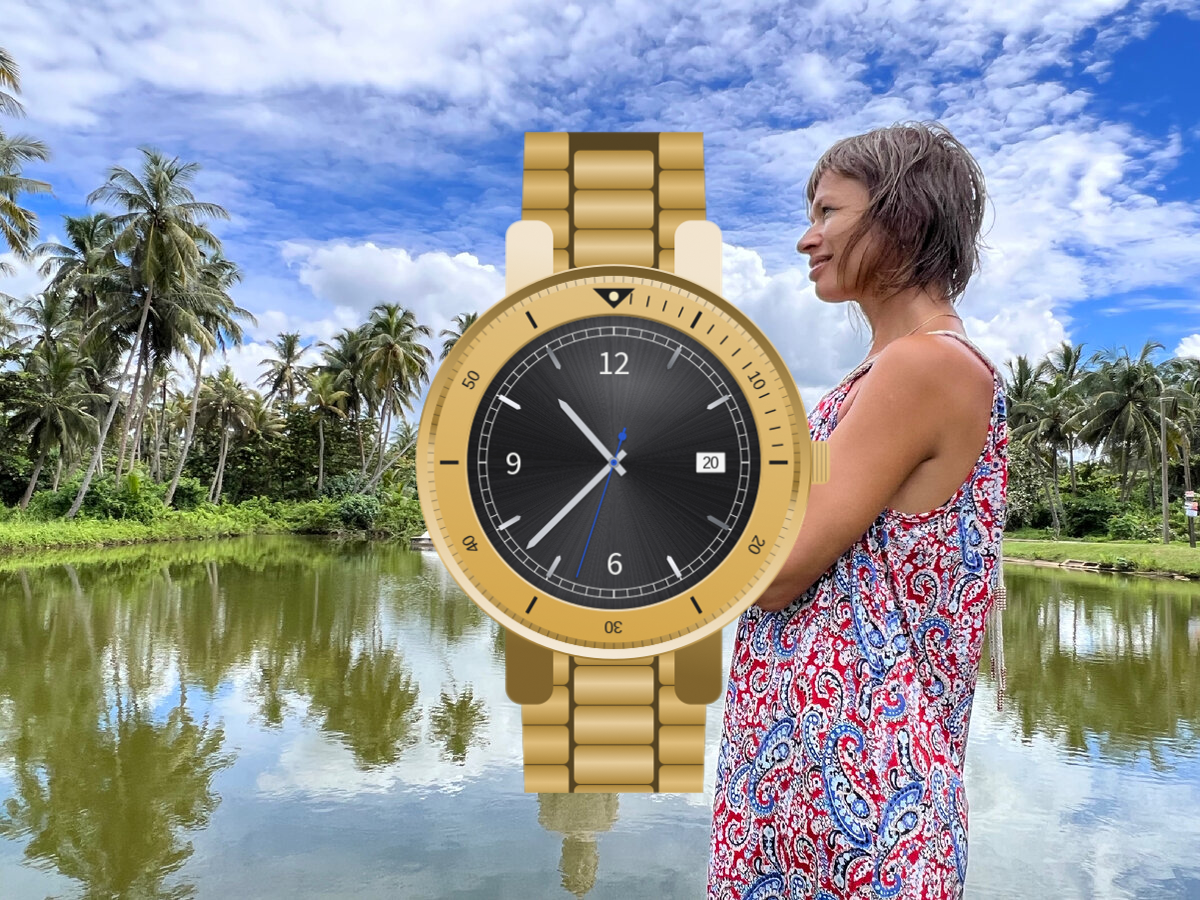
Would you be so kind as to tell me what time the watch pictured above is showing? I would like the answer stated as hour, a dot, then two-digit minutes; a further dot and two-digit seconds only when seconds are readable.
10.37.33
